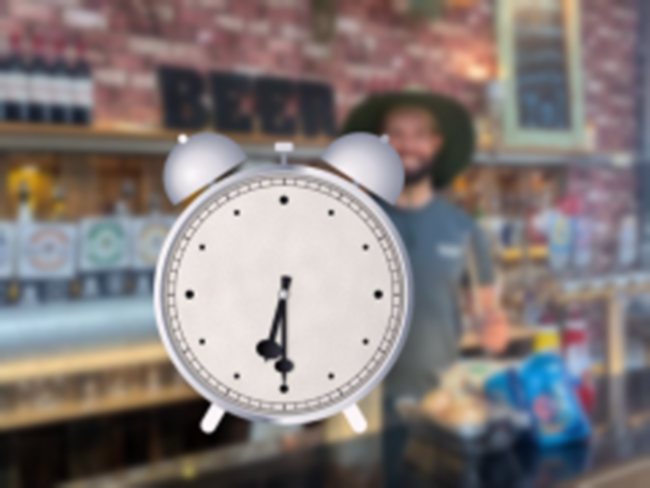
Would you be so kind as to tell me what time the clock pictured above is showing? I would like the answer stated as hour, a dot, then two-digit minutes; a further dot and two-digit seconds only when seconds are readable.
6.30
